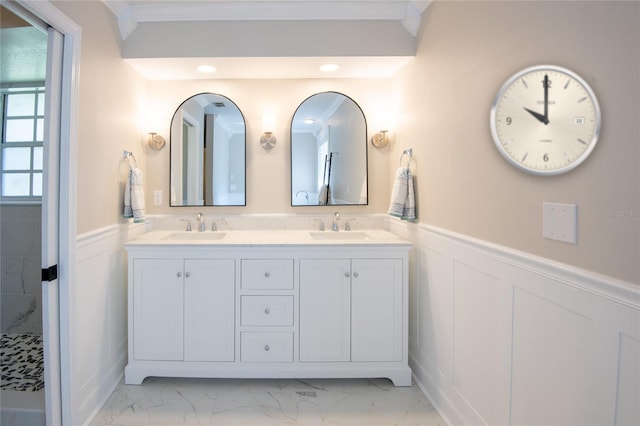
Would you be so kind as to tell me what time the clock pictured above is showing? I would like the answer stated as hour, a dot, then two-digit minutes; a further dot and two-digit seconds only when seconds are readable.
10.00
